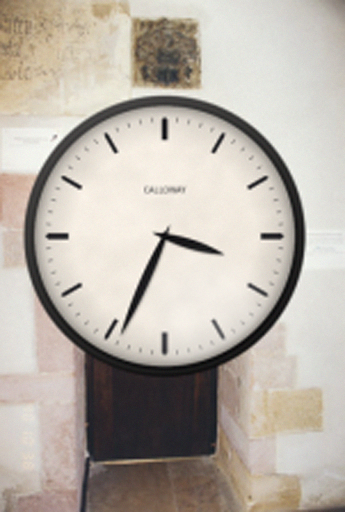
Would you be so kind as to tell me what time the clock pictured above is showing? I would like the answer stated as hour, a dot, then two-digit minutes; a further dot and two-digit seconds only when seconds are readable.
3.34
